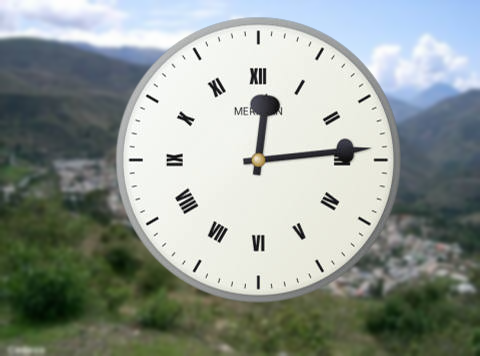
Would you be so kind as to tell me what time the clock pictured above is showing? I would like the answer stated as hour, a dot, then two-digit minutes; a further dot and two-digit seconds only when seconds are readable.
12.14
